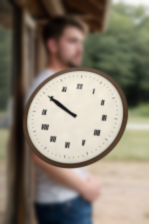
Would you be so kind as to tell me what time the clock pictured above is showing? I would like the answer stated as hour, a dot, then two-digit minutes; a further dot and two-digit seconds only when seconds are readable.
9.50
